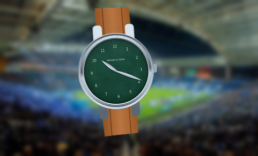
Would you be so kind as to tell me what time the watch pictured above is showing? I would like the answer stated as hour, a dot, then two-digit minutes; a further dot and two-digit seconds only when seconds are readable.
10.19
